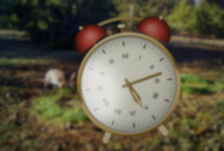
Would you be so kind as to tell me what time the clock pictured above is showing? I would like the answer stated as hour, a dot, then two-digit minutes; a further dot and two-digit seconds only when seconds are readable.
5.13
